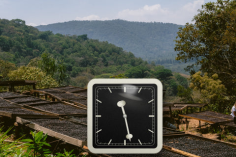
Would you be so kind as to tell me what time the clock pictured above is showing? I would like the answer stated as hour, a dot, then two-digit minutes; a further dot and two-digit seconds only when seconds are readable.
11.28
